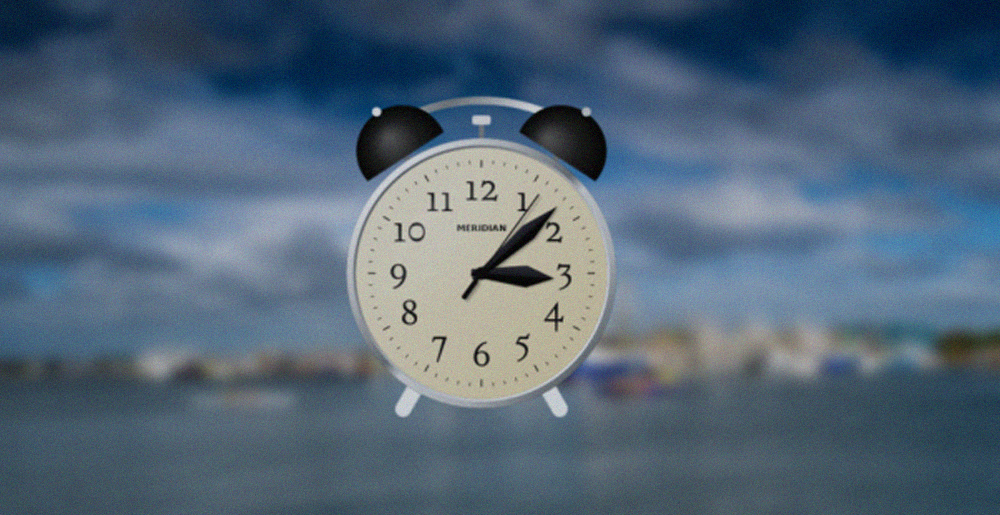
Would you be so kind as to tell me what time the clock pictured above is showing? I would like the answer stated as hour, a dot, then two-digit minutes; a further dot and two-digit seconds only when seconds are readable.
3.08.06
